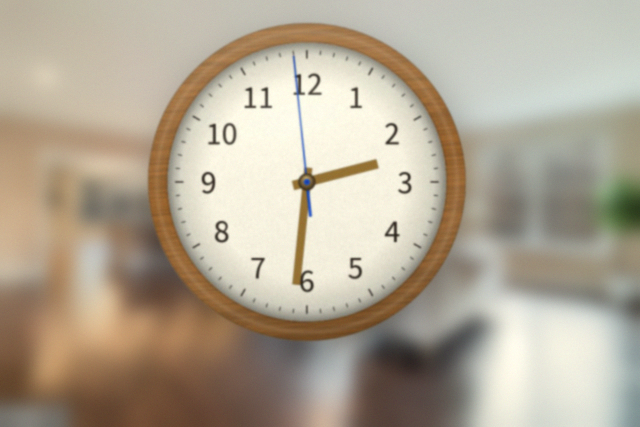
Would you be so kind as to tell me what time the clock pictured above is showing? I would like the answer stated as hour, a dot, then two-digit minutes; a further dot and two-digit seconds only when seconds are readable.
2.30.59
